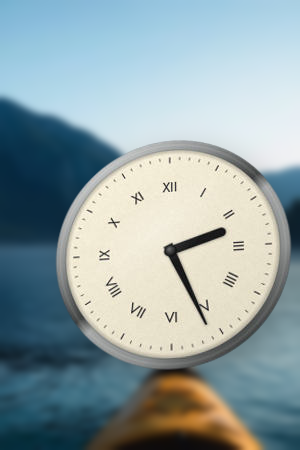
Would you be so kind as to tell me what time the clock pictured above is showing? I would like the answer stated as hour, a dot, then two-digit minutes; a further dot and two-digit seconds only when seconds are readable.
2.26
